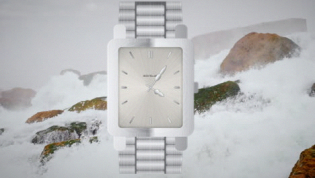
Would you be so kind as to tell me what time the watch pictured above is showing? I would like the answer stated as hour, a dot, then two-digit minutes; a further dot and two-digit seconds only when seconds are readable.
4.06
